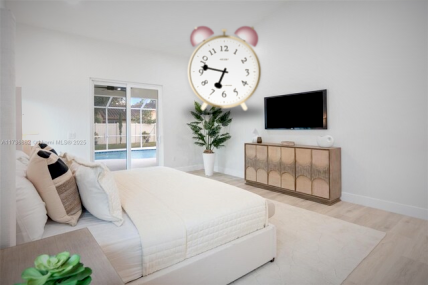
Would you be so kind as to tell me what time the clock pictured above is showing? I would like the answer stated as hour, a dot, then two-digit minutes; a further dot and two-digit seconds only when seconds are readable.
6.47
